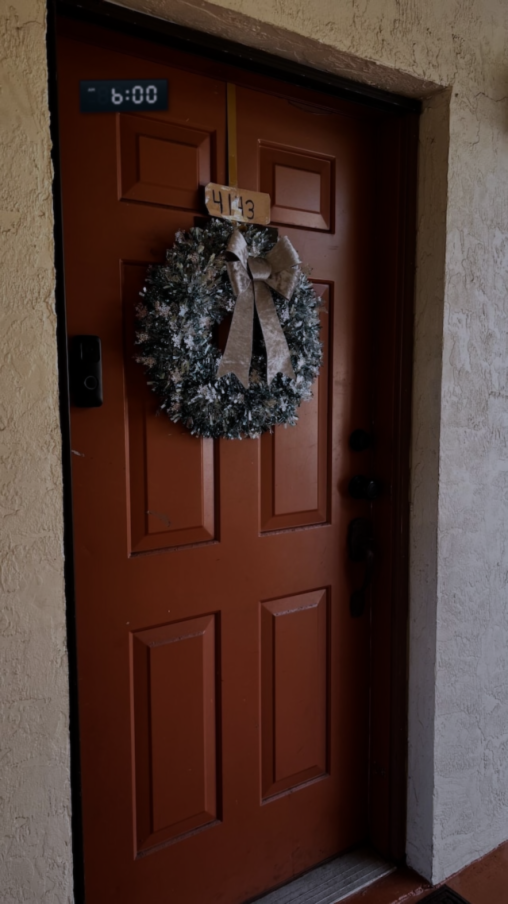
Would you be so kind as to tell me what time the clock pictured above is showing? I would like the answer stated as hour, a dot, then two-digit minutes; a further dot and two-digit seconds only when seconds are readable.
6.00
